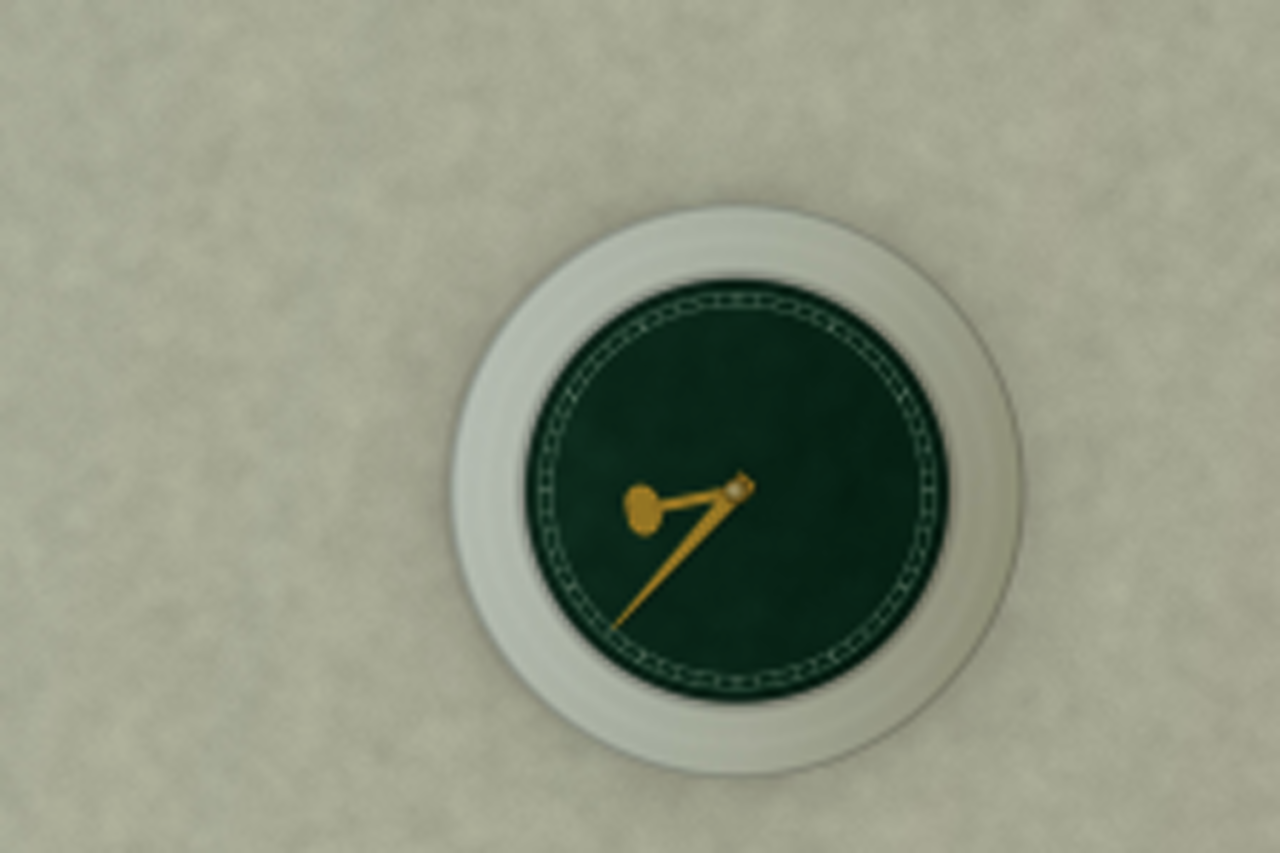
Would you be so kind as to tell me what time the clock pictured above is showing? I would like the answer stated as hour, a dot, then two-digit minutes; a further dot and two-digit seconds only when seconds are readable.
8.37
